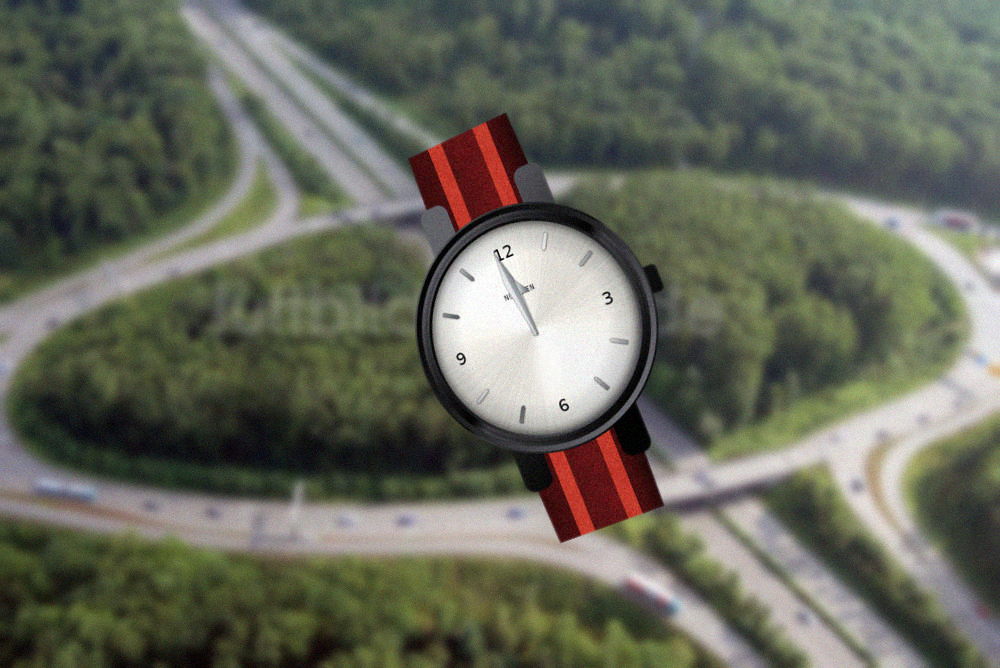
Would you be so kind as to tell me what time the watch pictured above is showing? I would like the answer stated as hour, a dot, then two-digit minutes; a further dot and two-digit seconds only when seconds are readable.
11.59
